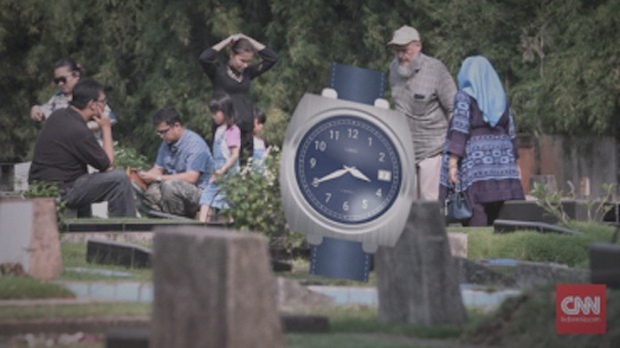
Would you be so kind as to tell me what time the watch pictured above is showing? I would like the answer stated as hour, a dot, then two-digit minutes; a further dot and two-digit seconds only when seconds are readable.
3.40
